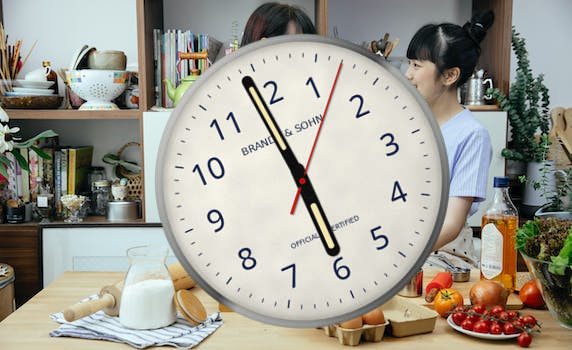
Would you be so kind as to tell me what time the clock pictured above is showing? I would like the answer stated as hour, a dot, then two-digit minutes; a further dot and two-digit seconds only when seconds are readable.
5.59.07
